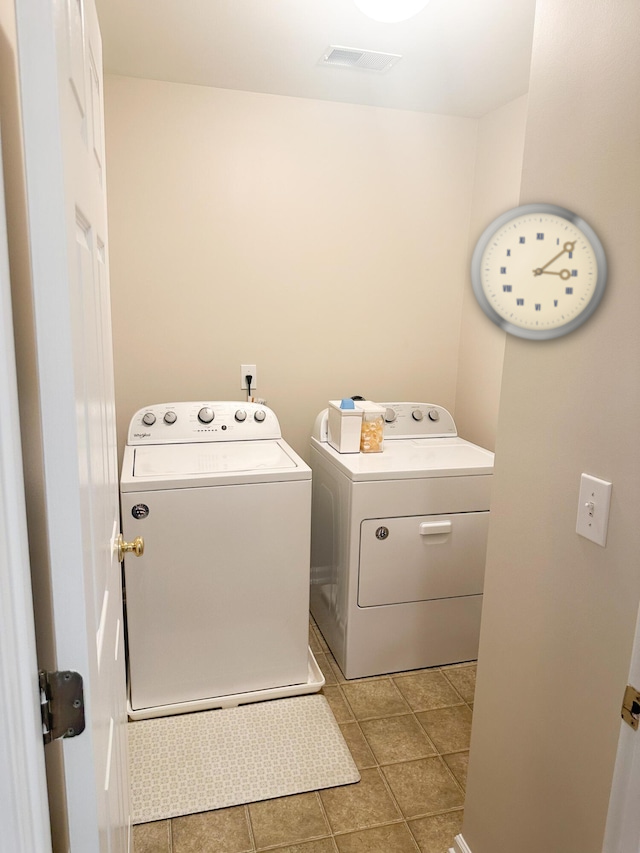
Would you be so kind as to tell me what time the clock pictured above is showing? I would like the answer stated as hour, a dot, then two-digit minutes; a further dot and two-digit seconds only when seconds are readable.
3.08
